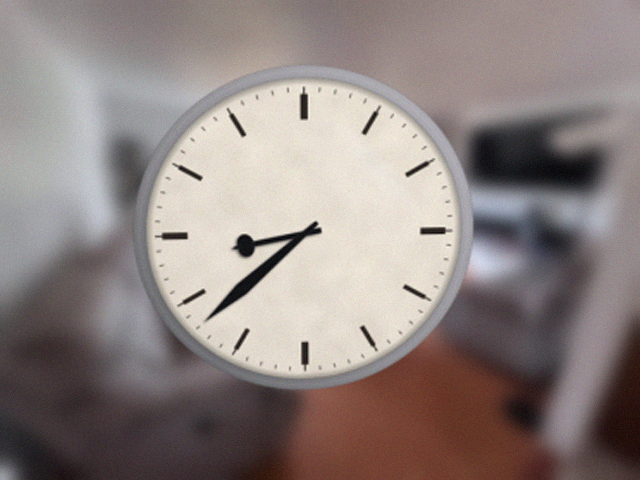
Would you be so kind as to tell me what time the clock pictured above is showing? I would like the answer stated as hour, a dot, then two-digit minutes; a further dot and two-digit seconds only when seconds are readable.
8.38
